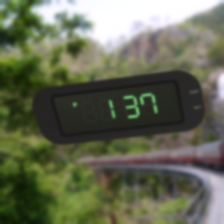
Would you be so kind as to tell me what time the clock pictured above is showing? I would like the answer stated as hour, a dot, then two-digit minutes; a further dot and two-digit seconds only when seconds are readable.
1.37
